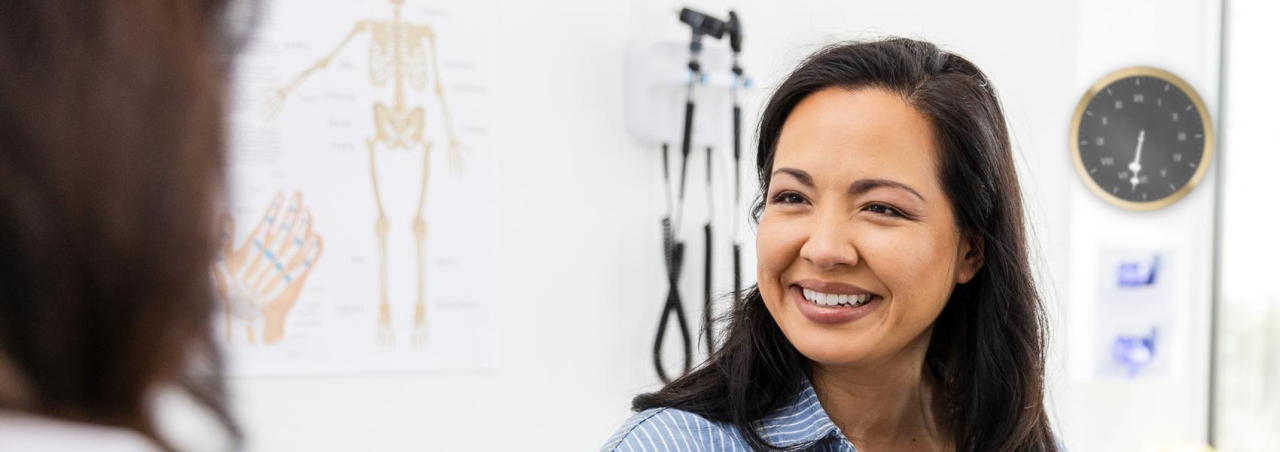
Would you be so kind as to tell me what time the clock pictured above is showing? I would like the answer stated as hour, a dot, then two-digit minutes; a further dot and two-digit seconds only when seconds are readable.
6.32
